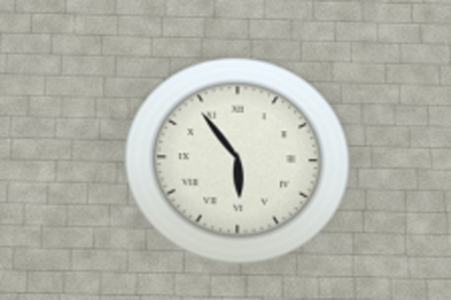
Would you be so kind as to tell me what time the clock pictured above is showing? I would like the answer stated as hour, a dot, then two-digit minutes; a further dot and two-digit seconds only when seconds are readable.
5.54
